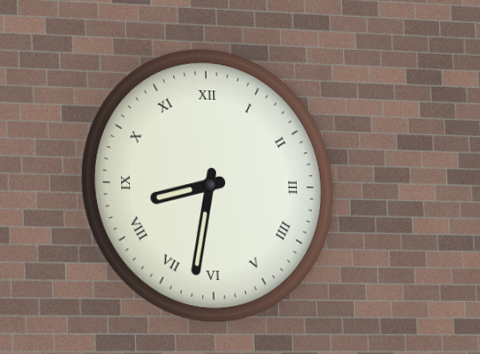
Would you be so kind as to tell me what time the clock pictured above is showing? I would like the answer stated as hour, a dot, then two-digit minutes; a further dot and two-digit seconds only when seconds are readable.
8.32
